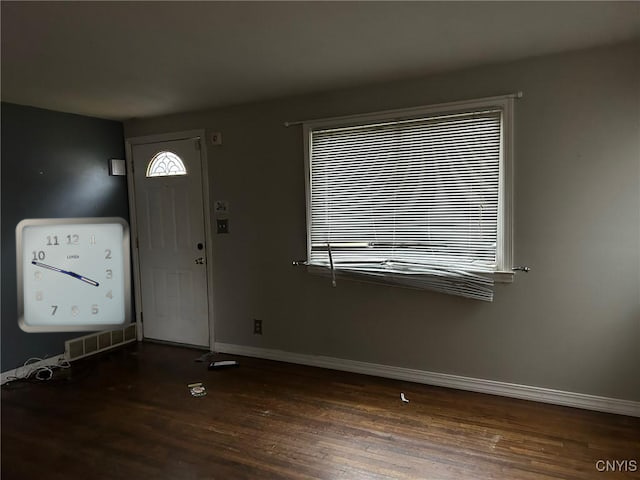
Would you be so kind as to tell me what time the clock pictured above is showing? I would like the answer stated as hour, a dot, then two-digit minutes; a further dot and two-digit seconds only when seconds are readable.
3.48
